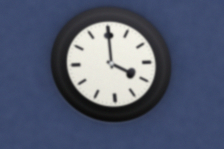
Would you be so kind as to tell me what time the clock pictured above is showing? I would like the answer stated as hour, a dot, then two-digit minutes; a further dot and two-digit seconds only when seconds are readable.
4.00
